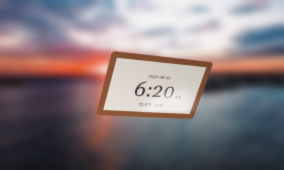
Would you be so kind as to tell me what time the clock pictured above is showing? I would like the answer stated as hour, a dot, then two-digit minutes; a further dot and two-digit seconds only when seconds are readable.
6.20
